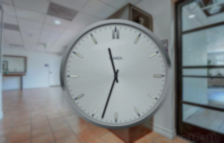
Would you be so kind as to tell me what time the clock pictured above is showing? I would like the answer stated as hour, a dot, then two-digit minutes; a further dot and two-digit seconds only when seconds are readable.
11.33
